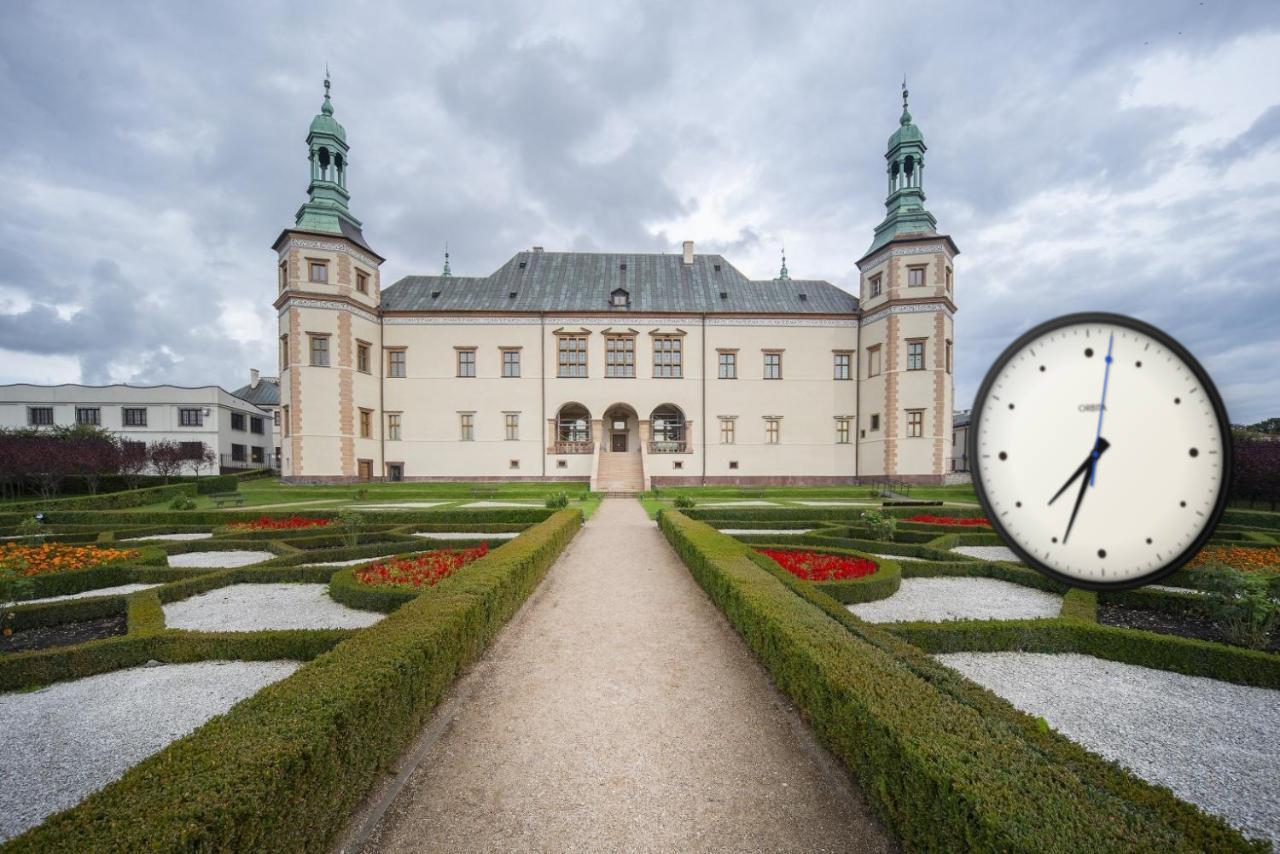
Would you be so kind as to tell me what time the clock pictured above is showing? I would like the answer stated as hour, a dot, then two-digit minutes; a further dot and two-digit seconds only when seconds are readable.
7.34.02
